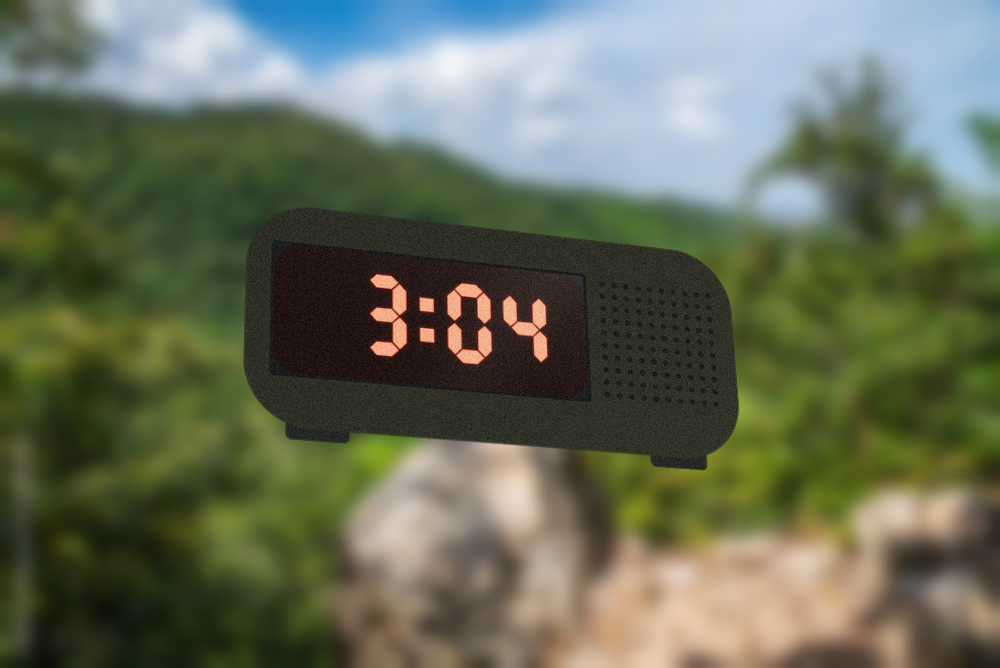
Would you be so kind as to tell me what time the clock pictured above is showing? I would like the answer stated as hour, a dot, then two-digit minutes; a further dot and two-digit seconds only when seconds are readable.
3.04
